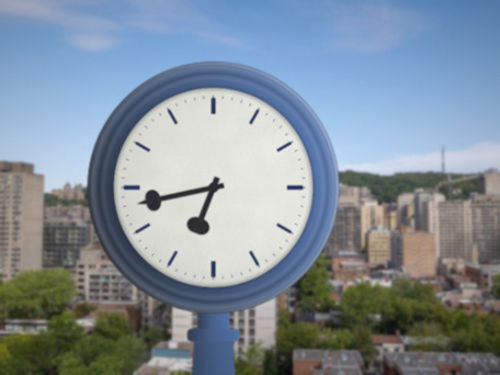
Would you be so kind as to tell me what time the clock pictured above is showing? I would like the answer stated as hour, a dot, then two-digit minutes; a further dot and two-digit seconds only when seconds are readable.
6.43
